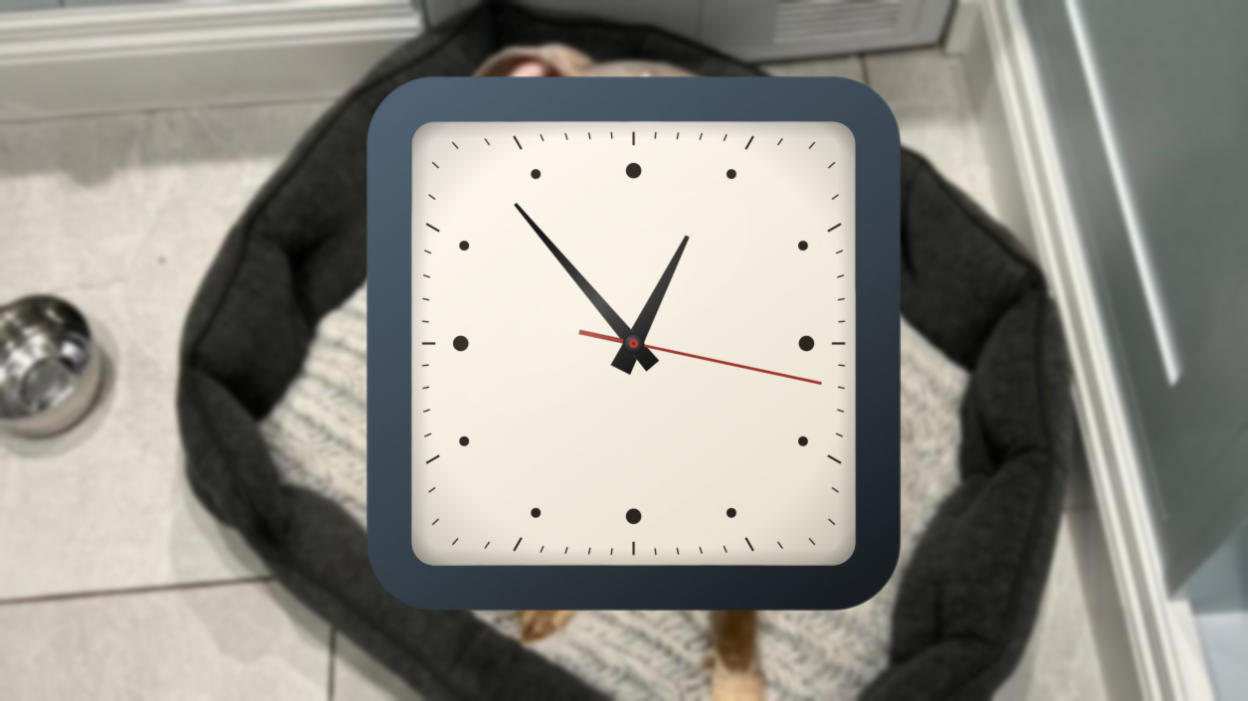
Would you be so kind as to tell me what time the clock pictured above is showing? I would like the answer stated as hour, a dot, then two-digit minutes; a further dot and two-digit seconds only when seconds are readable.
12.53.17
